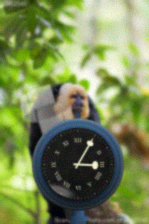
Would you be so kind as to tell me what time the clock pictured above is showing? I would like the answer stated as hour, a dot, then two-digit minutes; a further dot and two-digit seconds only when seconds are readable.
3.05
